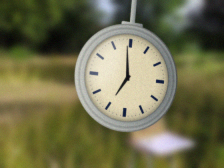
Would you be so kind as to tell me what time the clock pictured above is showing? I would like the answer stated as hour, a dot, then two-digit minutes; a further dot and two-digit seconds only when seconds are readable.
6.59
